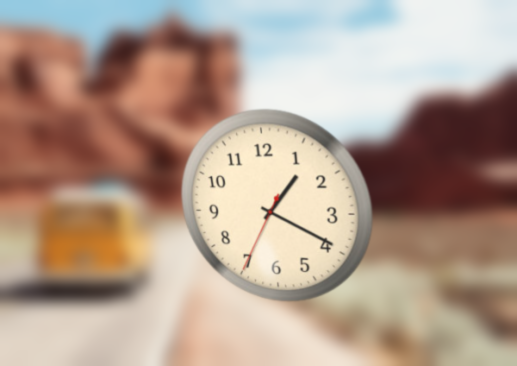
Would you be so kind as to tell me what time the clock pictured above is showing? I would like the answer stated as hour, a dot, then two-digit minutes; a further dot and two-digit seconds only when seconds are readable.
1.19.35
